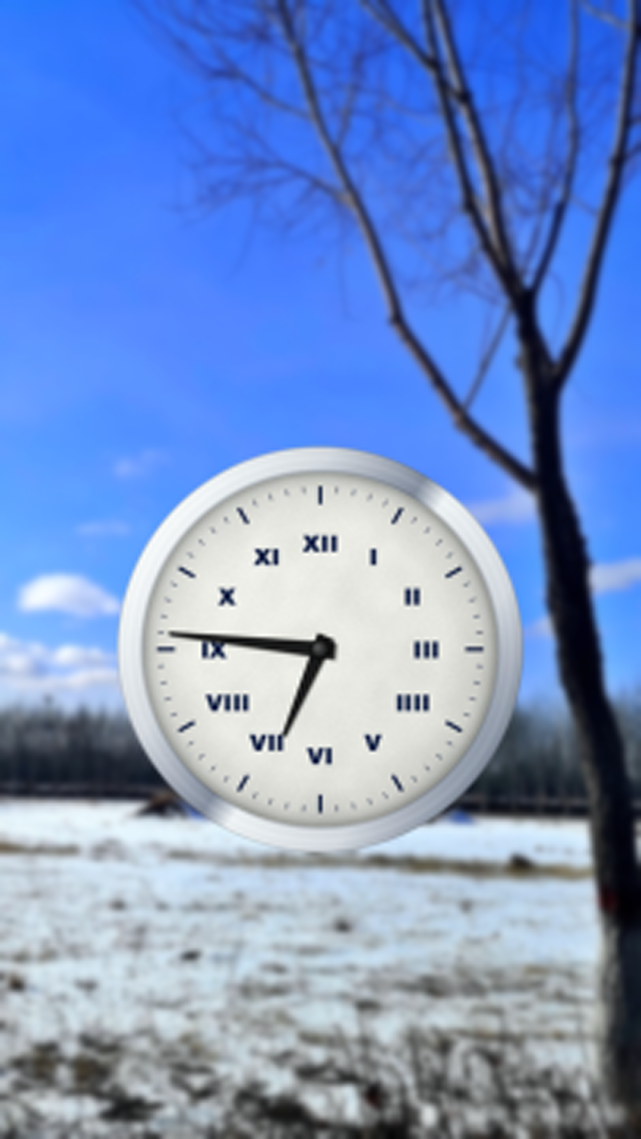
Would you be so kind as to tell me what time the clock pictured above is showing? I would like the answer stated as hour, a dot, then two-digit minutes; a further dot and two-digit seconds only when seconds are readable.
6.46
